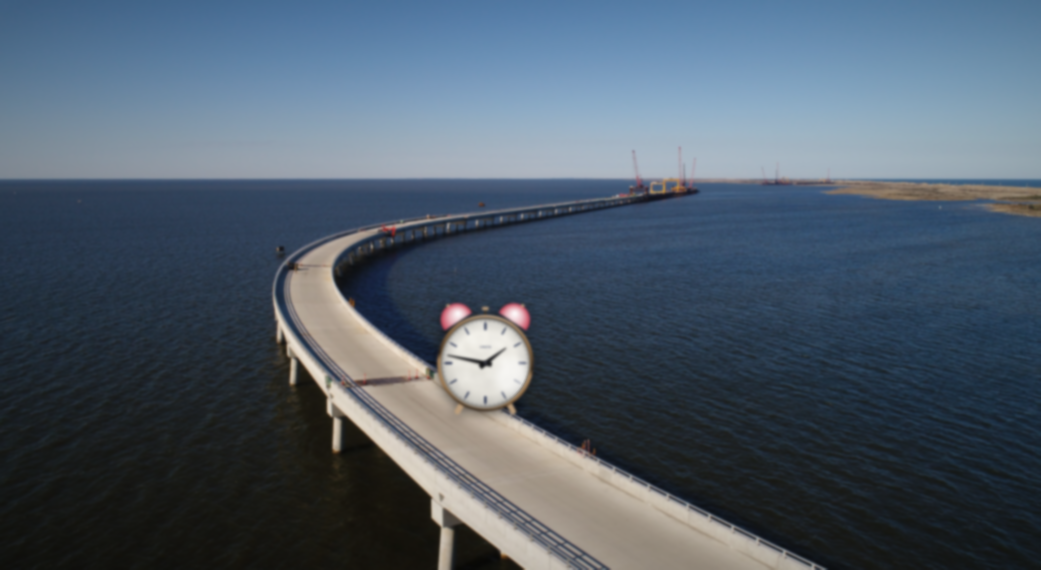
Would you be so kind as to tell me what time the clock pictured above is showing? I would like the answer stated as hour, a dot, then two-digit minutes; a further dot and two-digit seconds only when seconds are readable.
1.47
